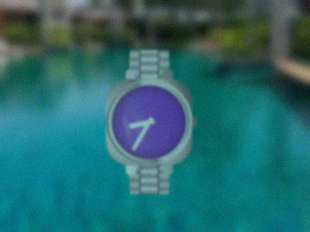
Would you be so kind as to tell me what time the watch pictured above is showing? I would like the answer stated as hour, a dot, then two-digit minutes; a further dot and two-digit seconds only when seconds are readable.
8.35
